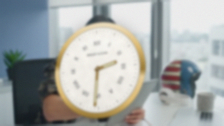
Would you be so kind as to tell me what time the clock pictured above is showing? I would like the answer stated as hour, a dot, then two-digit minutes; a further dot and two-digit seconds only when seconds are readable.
2.31
